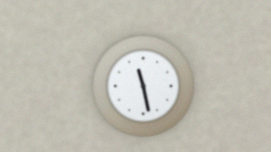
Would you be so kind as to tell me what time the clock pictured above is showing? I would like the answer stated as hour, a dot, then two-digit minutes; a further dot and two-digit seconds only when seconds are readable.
11.28
